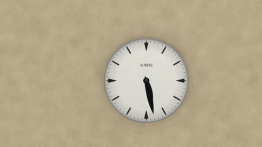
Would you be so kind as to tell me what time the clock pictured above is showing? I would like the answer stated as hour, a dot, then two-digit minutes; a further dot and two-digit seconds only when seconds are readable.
5.28
